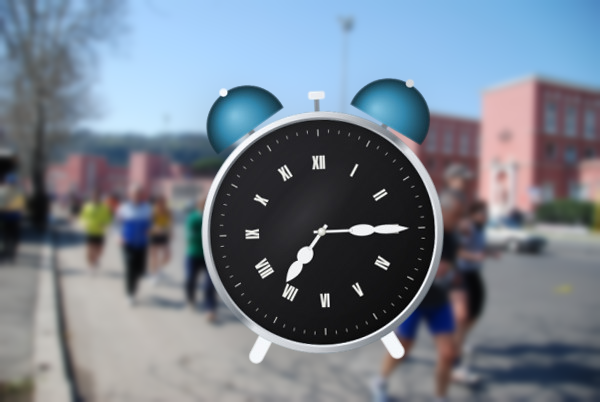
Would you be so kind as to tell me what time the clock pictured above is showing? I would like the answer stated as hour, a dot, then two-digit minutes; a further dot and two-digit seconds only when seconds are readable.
7.15
